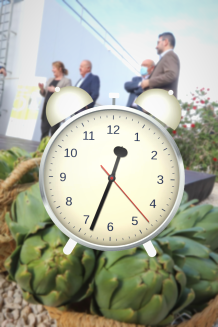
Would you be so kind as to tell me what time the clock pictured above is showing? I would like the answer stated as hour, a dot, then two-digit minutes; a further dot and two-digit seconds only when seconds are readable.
12.33.23
